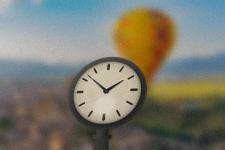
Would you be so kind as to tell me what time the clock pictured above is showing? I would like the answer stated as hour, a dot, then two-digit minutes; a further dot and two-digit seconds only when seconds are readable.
1.52
